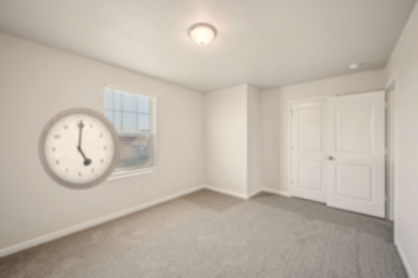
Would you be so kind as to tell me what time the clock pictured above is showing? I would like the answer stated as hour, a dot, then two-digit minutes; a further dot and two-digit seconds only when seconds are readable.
5.01
